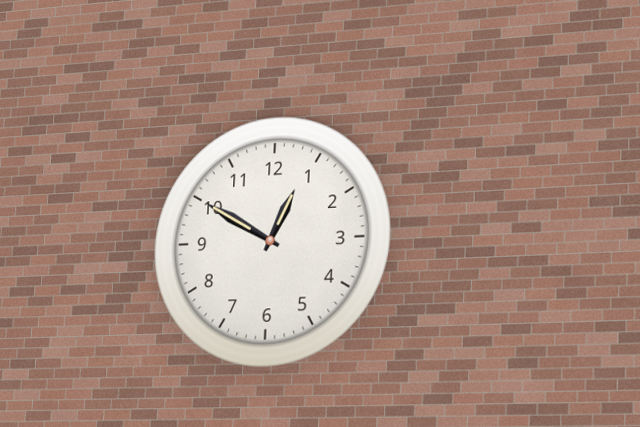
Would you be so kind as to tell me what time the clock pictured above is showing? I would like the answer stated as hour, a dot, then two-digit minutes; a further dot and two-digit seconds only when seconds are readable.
12.50
